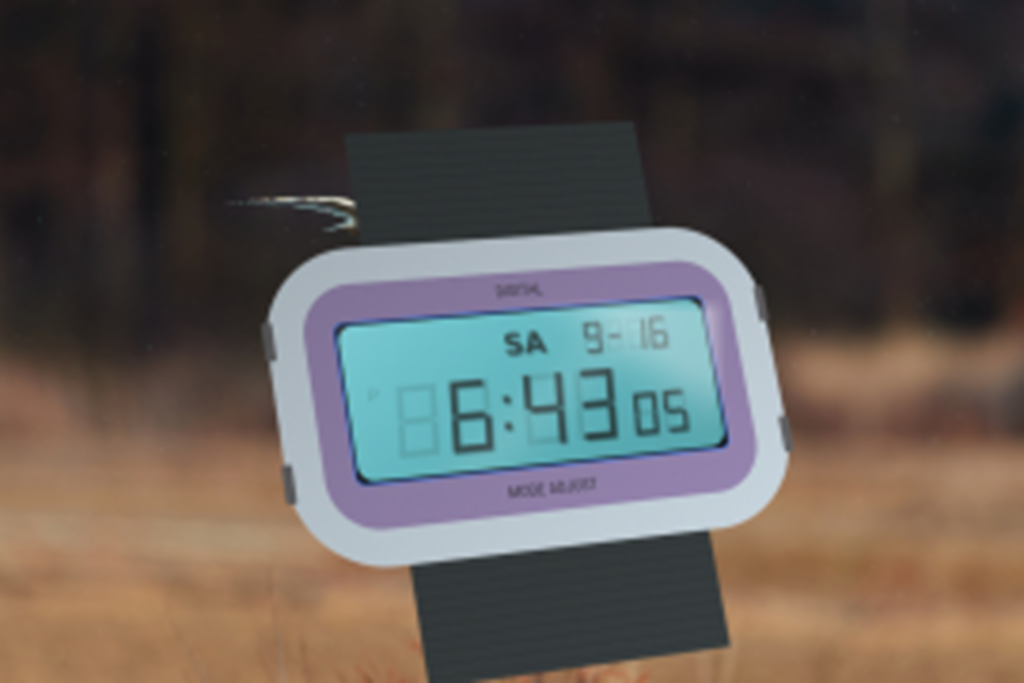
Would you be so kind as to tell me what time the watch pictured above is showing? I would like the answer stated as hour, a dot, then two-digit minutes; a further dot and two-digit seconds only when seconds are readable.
6.43.05
